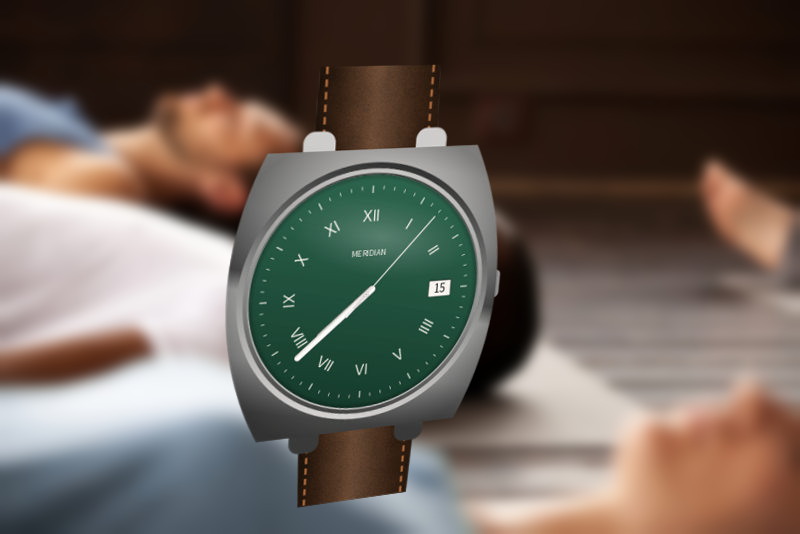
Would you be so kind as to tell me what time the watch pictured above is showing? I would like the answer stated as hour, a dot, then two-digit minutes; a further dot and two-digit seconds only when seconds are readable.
7.38.07
